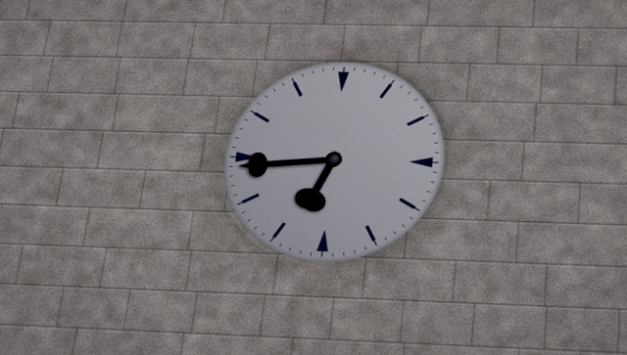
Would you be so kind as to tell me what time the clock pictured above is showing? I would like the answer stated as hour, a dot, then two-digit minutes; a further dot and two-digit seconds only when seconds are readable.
6.44
